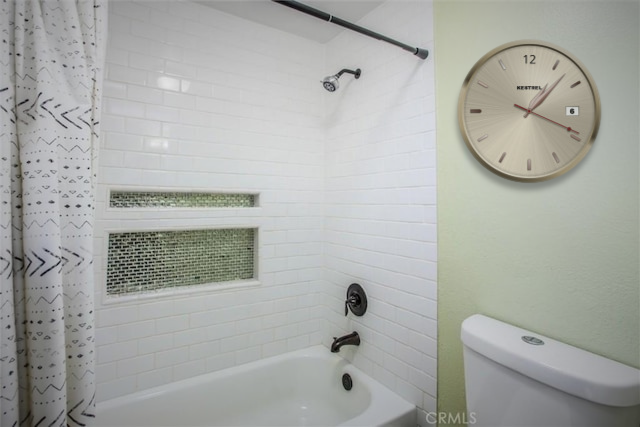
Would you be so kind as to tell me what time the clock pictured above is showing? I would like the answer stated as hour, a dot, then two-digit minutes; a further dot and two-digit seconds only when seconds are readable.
1.07.19
